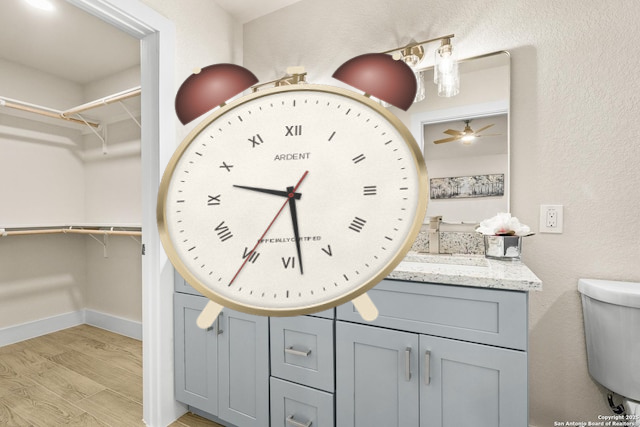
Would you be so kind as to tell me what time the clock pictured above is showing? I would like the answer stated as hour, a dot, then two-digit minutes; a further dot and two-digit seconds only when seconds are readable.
9.28.35
